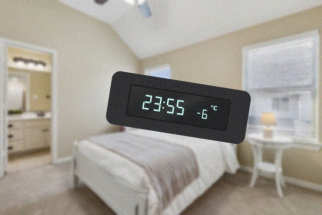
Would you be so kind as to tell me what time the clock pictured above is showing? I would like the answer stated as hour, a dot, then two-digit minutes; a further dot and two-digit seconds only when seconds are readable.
23.55
